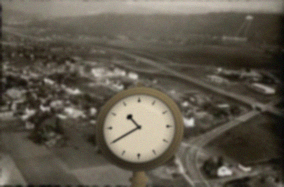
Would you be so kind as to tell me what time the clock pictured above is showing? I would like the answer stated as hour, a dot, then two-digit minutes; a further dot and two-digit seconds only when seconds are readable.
10.40
